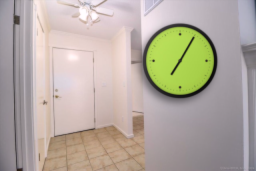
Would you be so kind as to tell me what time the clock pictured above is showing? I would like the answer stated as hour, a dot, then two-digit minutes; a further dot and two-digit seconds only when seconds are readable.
7.05
